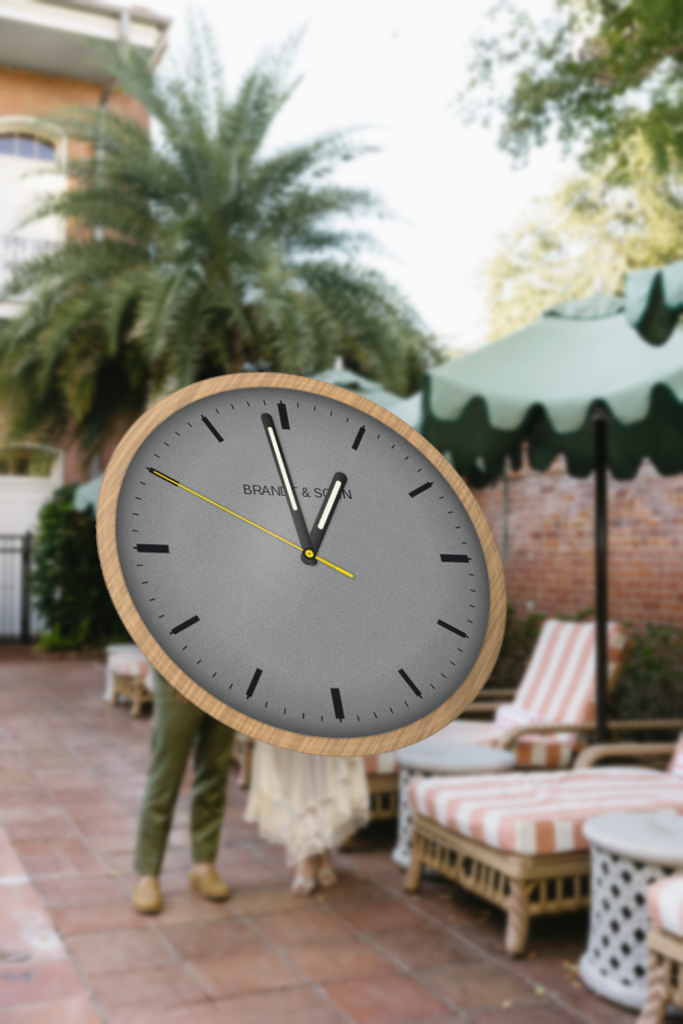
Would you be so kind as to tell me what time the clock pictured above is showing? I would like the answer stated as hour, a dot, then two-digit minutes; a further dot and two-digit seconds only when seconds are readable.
12.58.50
